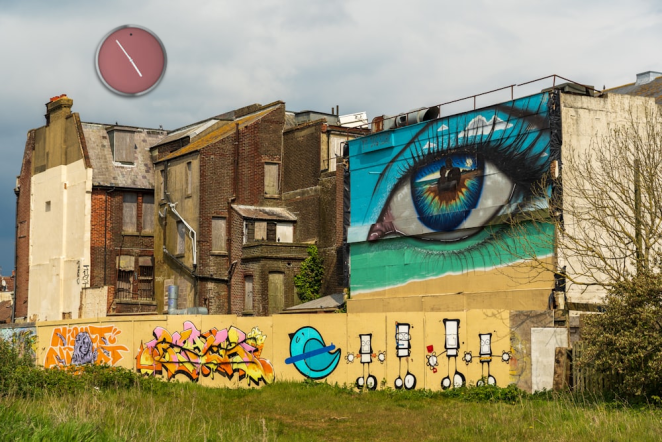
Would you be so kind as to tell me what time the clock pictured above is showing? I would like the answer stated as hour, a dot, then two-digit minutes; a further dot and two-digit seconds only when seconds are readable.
4.54
